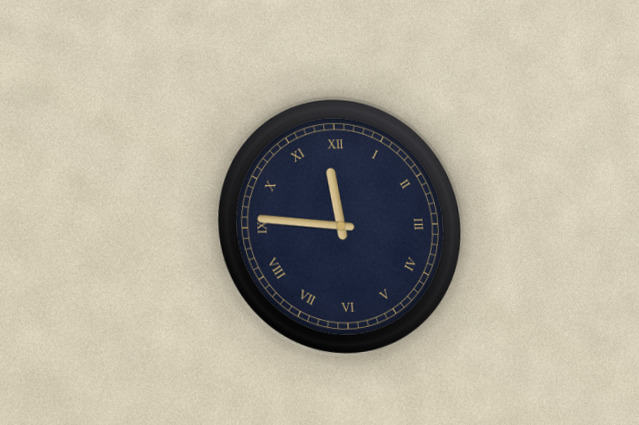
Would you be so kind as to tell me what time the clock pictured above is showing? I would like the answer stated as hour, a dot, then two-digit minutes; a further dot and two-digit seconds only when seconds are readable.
11.46
